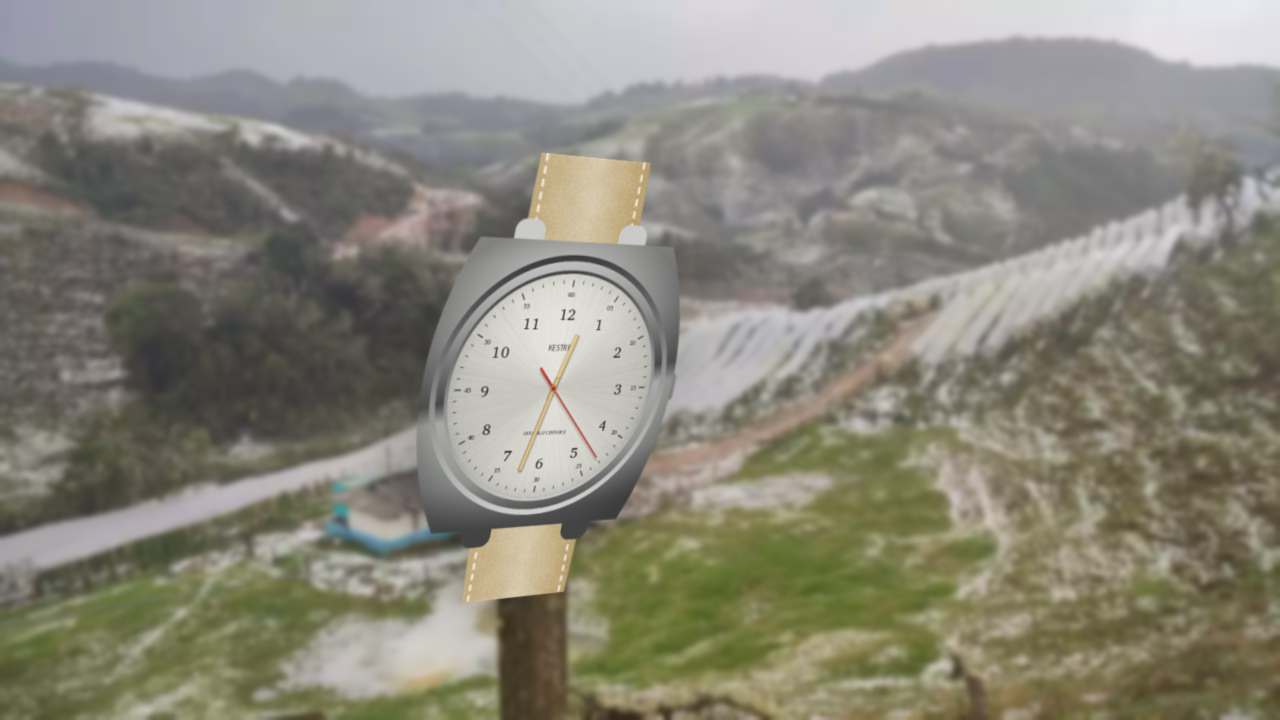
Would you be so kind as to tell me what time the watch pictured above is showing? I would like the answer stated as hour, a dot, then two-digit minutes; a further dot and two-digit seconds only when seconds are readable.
12.32.23
